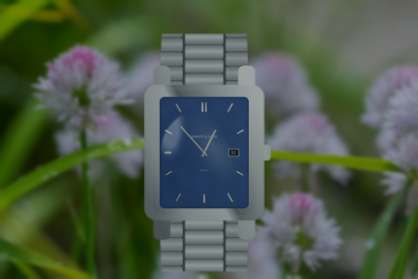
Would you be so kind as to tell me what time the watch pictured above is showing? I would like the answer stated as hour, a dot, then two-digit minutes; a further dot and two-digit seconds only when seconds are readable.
12.53
